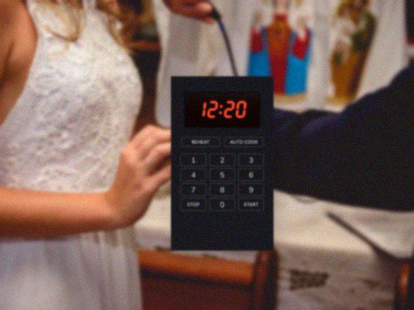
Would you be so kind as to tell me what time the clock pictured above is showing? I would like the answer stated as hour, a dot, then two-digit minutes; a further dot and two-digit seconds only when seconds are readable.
12.20
